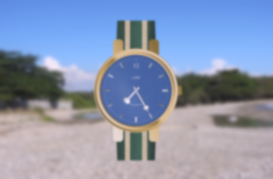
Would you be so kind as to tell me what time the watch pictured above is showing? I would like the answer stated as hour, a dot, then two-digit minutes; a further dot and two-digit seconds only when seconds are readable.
7.25
